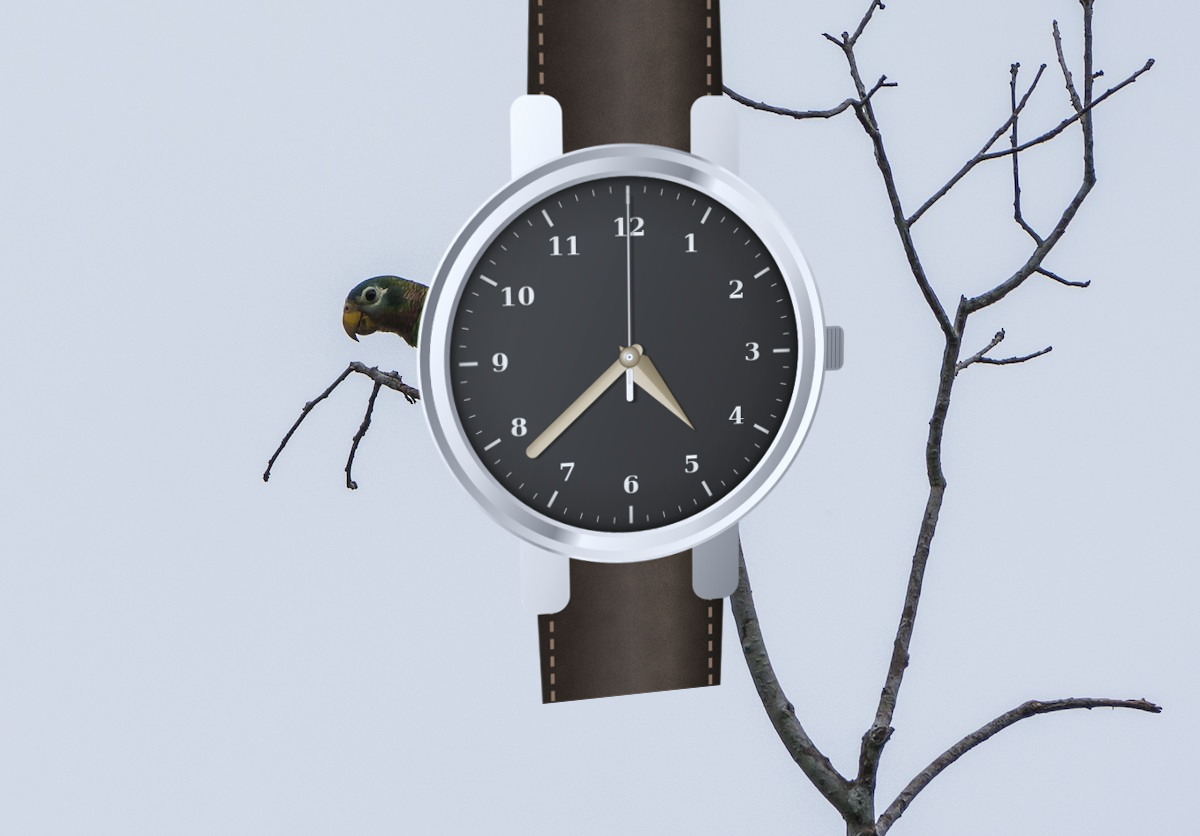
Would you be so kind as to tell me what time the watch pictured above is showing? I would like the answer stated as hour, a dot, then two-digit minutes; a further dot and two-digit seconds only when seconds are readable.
4.38.00
